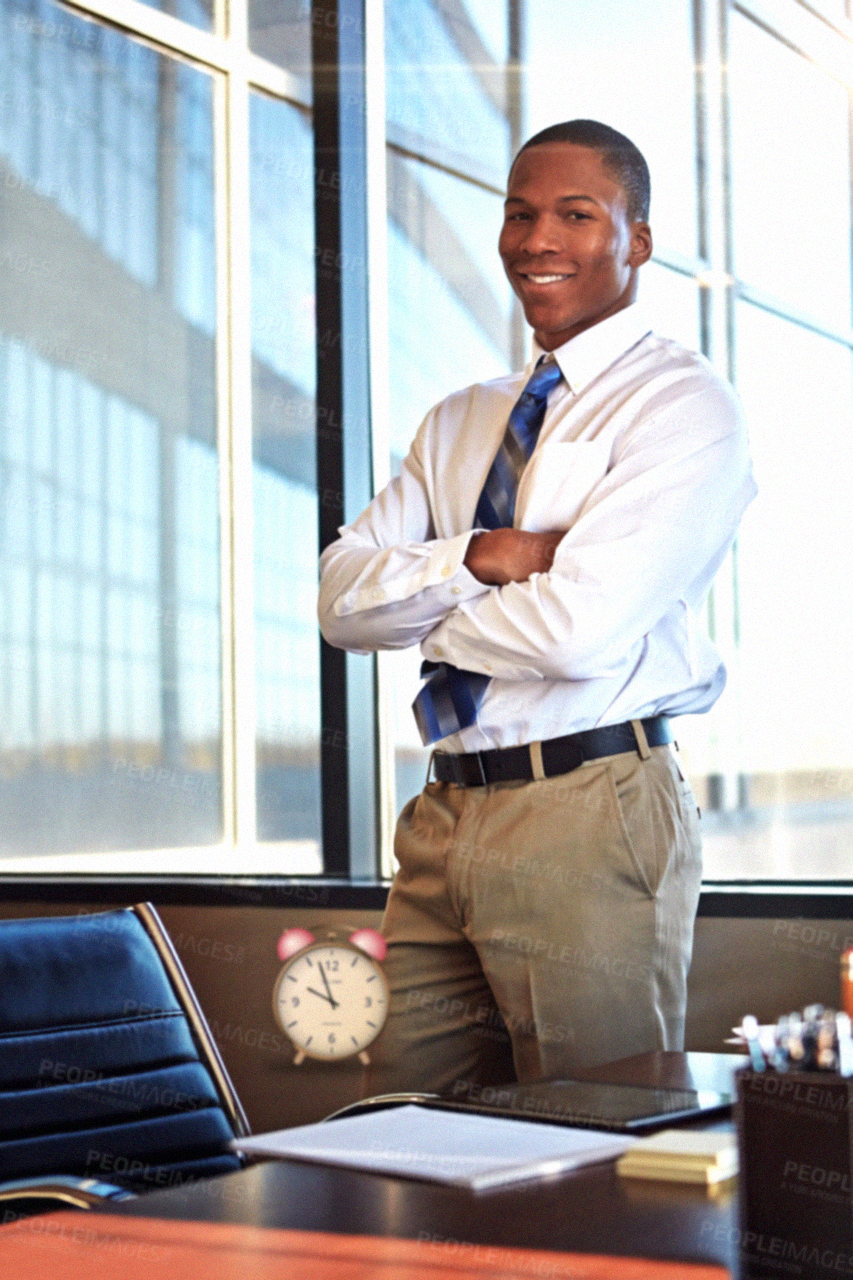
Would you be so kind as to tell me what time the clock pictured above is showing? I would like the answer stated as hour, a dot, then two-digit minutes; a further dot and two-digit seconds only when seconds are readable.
9.57
